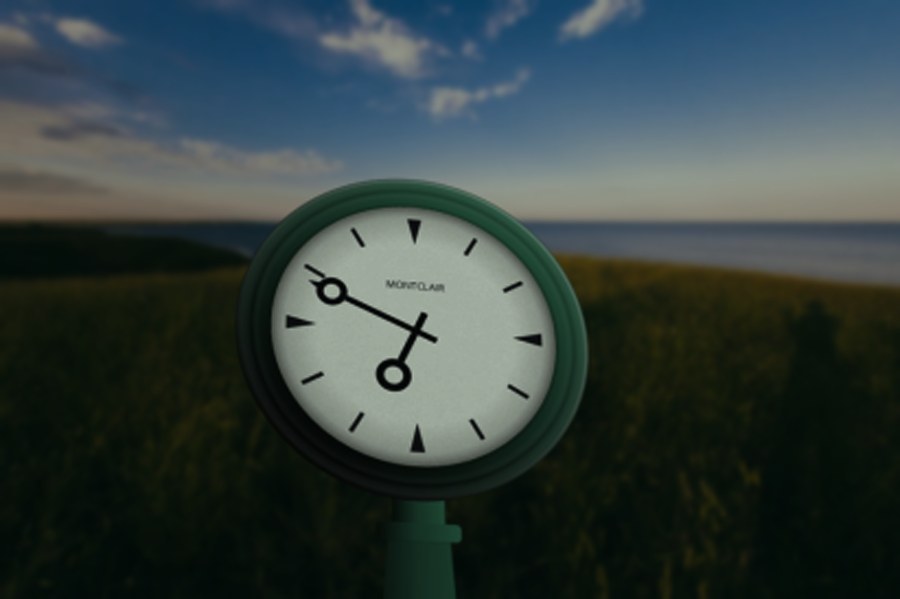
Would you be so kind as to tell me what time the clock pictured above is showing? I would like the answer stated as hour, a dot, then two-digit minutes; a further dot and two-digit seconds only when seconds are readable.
6.49
